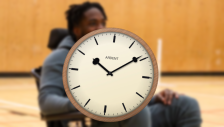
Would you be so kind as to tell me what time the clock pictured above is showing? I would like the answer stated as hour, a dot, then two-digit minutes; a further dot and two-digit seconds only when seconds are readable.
10.09
